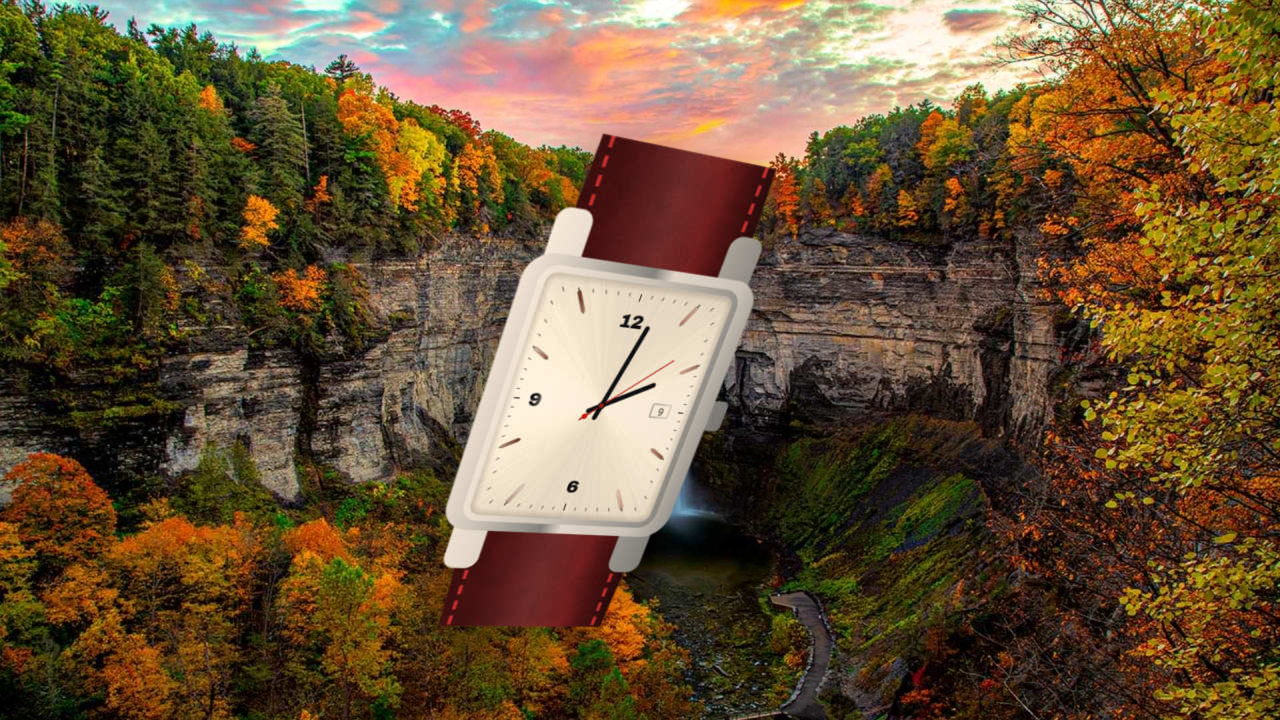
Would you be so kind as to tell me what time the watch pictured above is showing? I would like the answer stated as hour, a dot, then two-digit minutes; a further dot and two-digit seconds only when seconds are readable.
2.02.08
